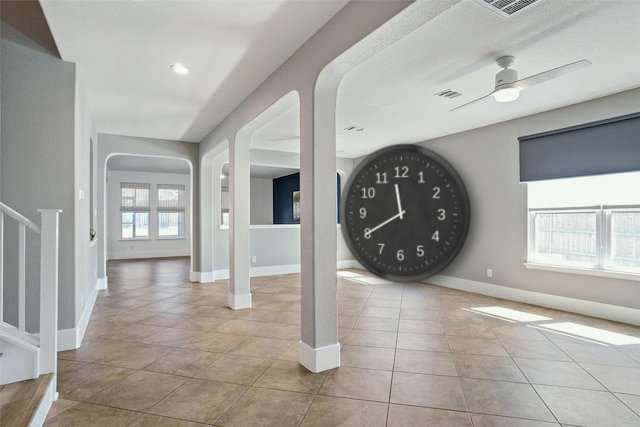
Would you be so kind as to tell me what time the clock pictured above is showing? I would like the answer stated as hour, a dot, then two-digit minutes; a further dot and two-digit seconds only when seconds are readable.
11.40
